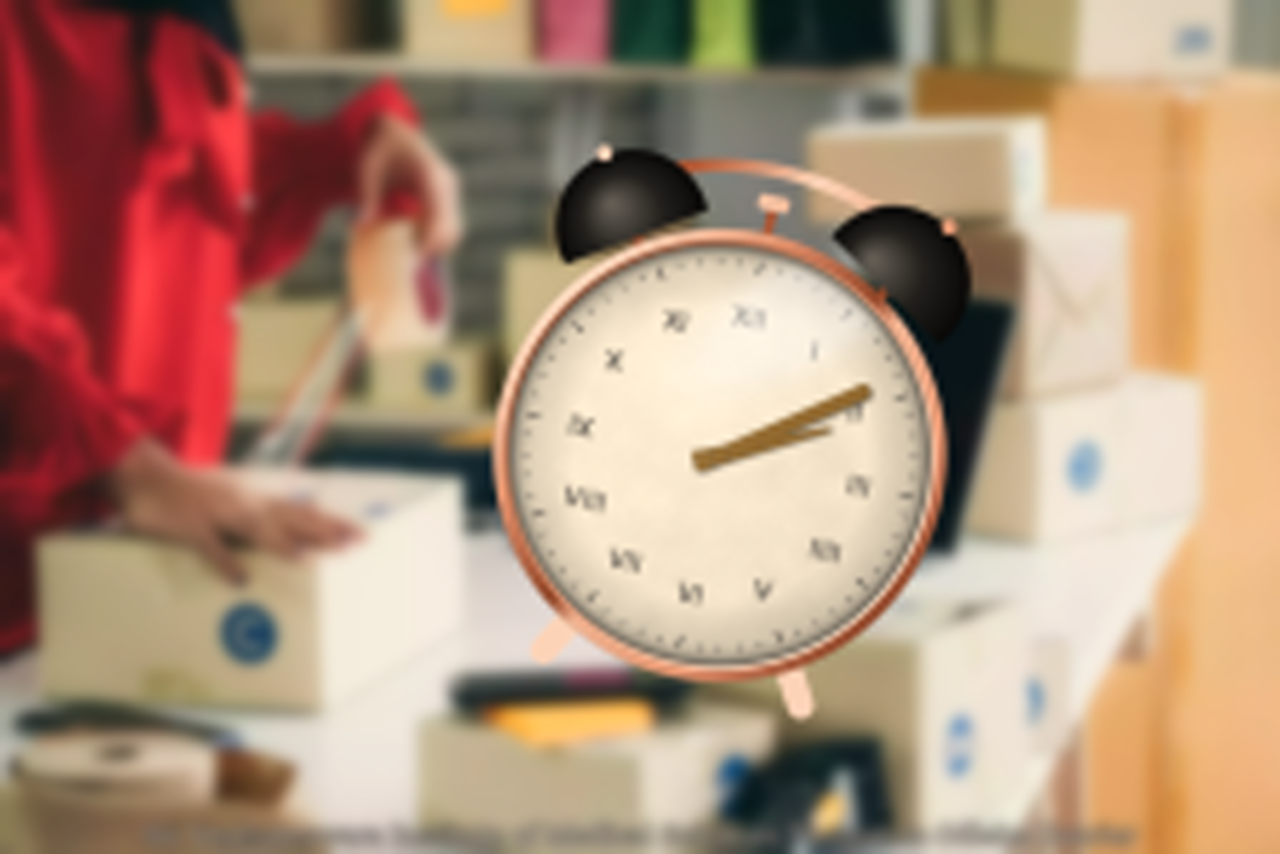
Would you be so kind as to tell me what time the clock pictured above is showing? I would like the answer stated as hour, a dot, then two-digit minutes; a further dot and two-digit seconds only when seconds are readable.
2.09
